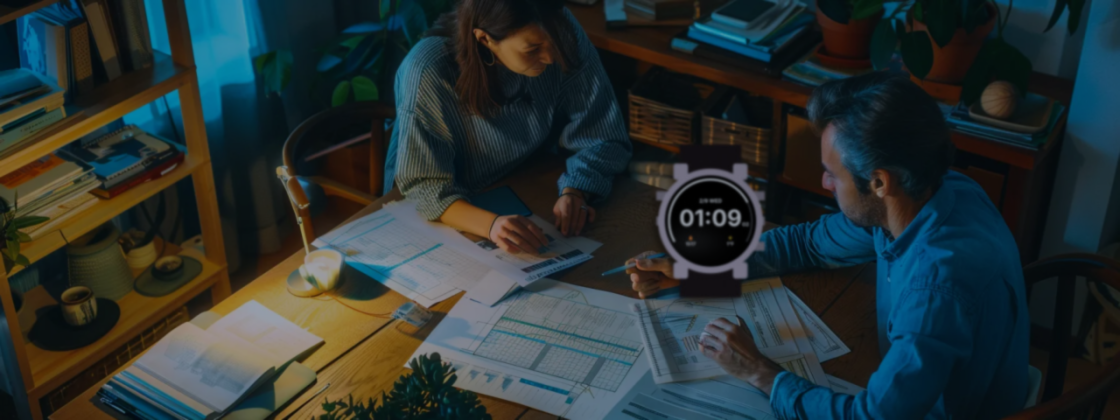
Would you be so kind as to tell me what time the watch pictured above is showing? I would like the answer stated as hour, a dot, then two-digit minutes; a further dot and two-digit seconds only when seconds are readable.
1.09
